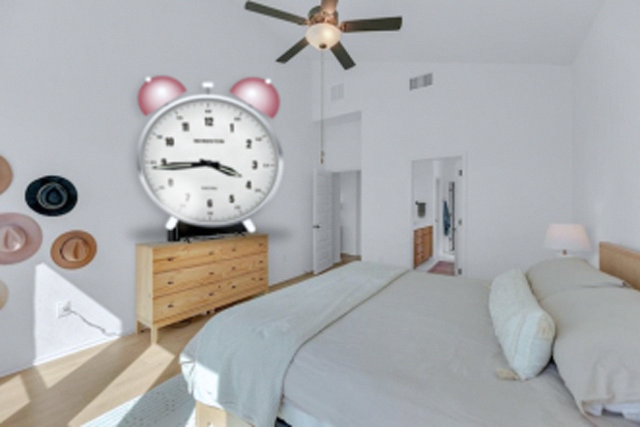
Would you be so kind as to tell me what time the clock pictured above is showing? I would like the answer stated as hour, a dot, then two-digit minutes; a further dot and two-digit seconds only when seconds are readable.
3.44
